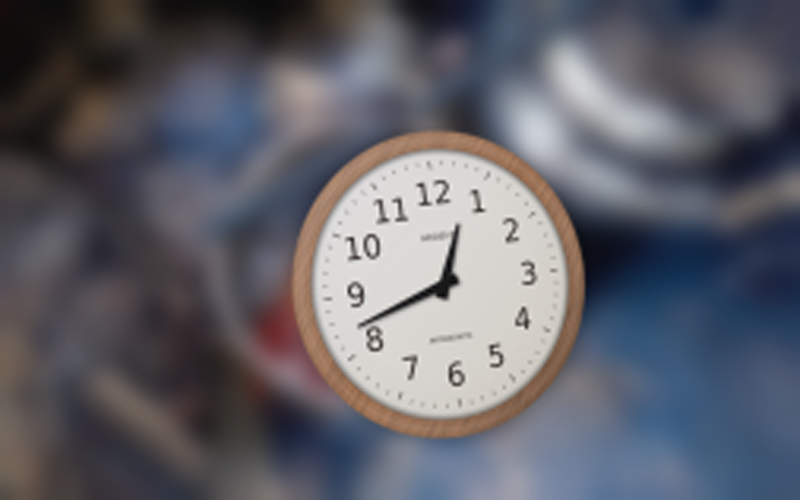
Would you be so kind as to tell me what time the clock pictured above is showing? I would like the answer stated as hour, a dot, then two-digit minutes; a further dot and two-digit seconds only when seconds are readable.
12.42
